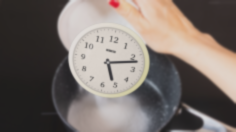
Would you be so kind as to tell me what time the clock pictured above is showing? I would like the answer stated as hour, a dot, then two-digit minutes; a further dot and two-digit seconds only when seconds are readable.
5.12
